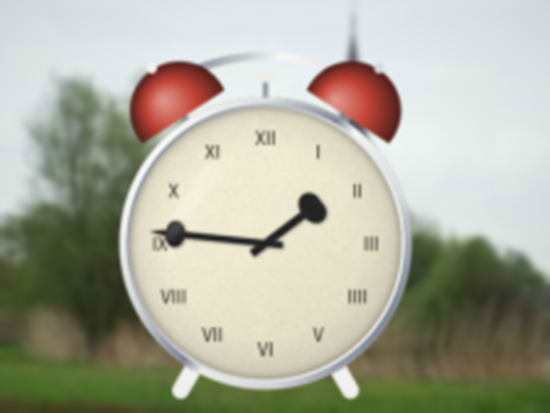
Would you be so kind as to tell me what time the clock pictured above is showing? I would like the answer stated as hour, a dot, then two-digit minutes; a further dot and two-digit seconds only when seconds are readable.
1.46
